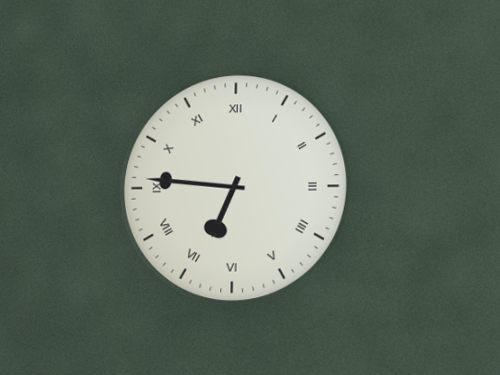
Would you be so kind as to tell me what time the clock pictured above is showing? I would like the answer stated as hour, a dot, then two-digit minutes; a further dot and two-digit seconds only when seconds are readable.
6.46
